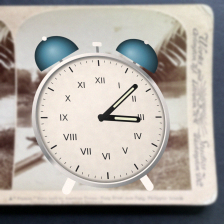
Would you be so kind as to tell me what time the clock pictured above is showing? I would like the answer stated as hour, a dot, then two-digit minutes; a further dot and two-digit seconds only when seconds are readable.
3.08
